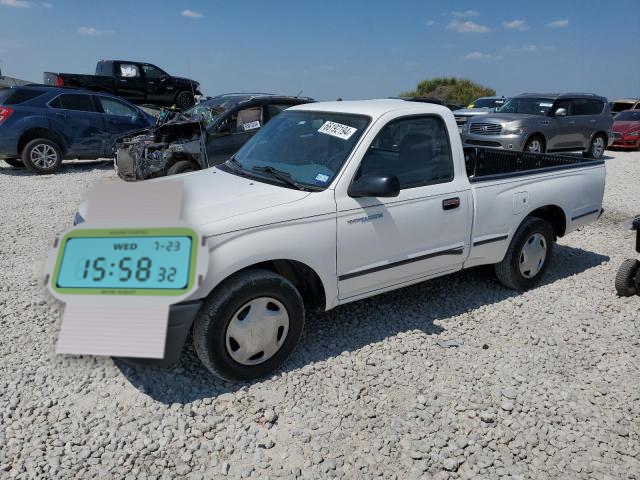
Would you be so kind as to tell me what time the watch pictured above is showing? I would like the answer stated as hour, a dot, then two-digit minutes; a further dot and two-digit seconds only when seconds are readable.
15.58.32
